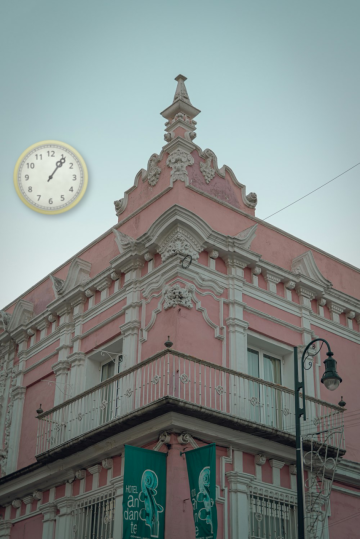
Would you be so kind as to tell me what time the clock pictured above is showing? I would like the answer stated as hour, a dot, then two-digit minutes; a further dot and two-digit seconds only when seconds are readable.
1.06
